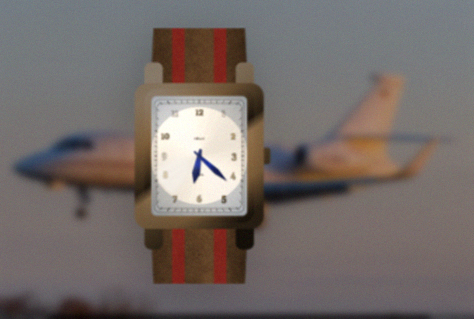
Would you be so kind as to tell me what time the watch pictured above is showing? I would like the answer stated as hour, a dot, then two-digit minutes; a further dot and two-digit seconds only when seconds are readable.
6.22
